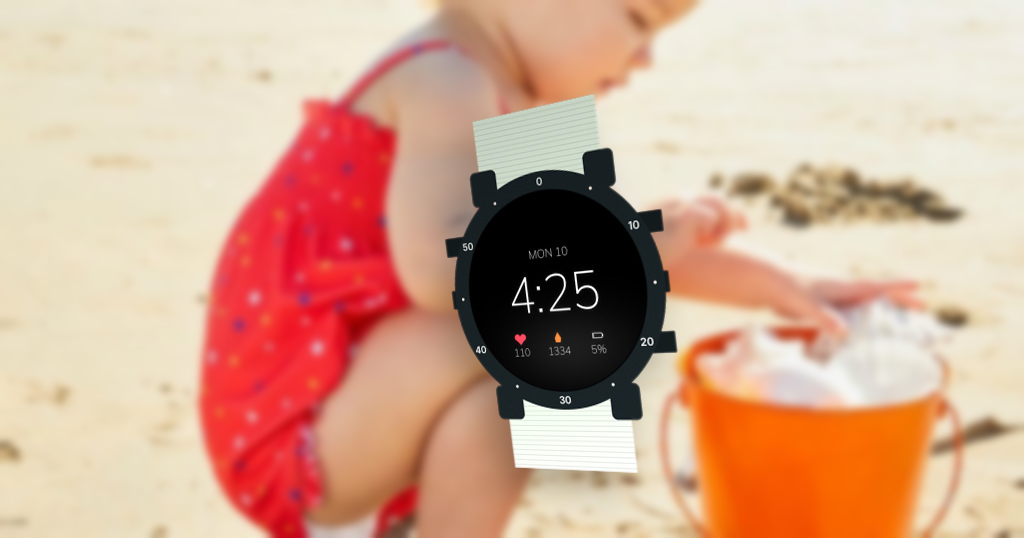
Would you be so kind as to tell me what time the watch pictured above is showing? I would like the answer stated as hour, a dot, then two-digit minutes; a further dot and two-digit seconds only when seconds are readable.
4.25
